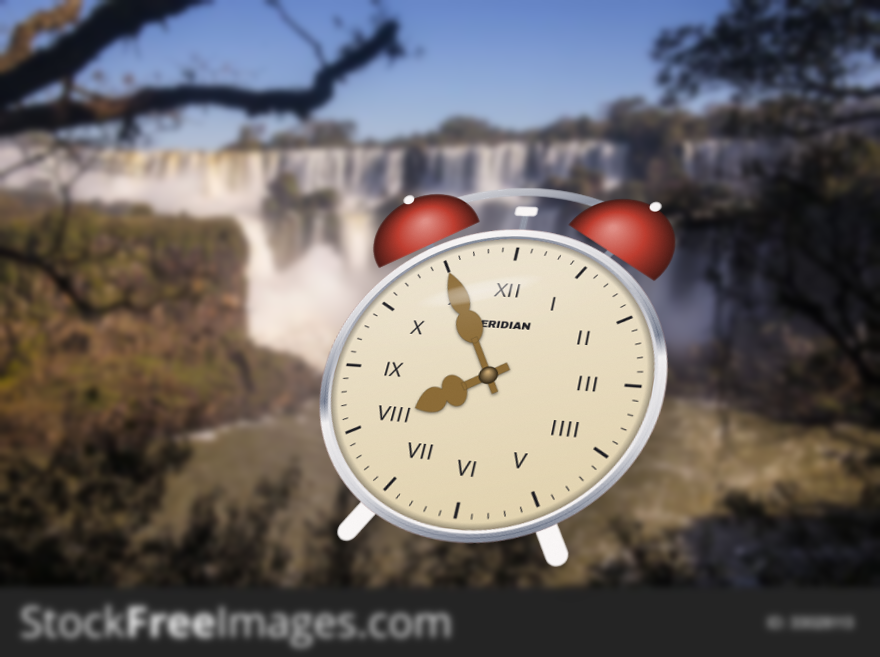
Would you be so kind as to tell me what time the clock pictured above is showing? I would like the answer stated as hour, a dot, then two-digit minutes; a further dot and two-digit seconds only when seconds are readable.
7.55
